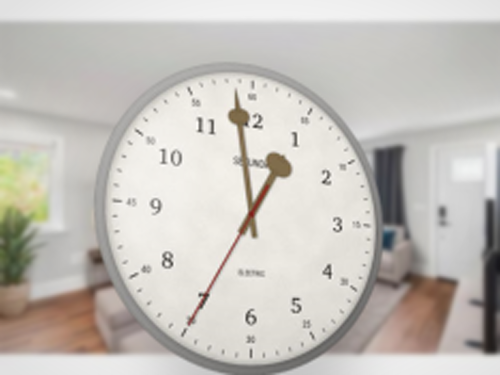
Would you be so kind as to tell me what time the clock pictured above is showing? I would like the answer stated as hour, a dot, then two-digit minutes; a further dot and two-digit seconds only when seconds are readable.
12.58.35
